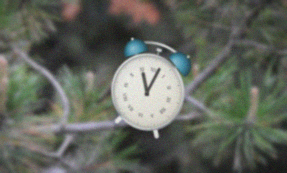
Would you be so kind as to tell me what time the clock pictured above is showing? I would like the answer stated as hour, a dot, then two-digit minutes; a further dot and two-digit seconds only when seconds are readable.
11.02
